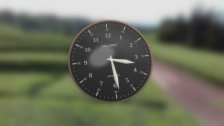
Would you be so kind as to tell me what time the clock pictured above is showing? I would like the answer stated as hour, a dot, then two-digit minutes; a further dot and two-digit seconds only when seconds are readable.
3.29
